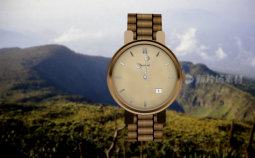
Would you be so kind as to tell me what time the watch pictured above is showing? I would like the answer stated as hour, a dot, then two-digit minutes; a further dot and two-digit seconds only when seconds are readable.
11.01
